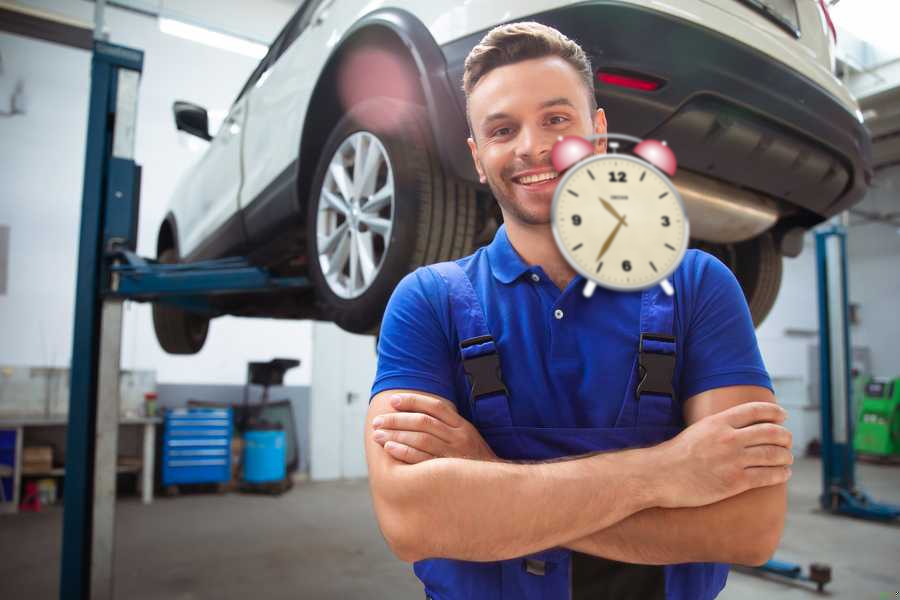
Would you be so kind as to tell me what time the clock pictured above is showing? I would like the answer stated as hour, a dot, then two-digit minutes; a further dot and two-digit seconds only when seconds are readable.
10.36
